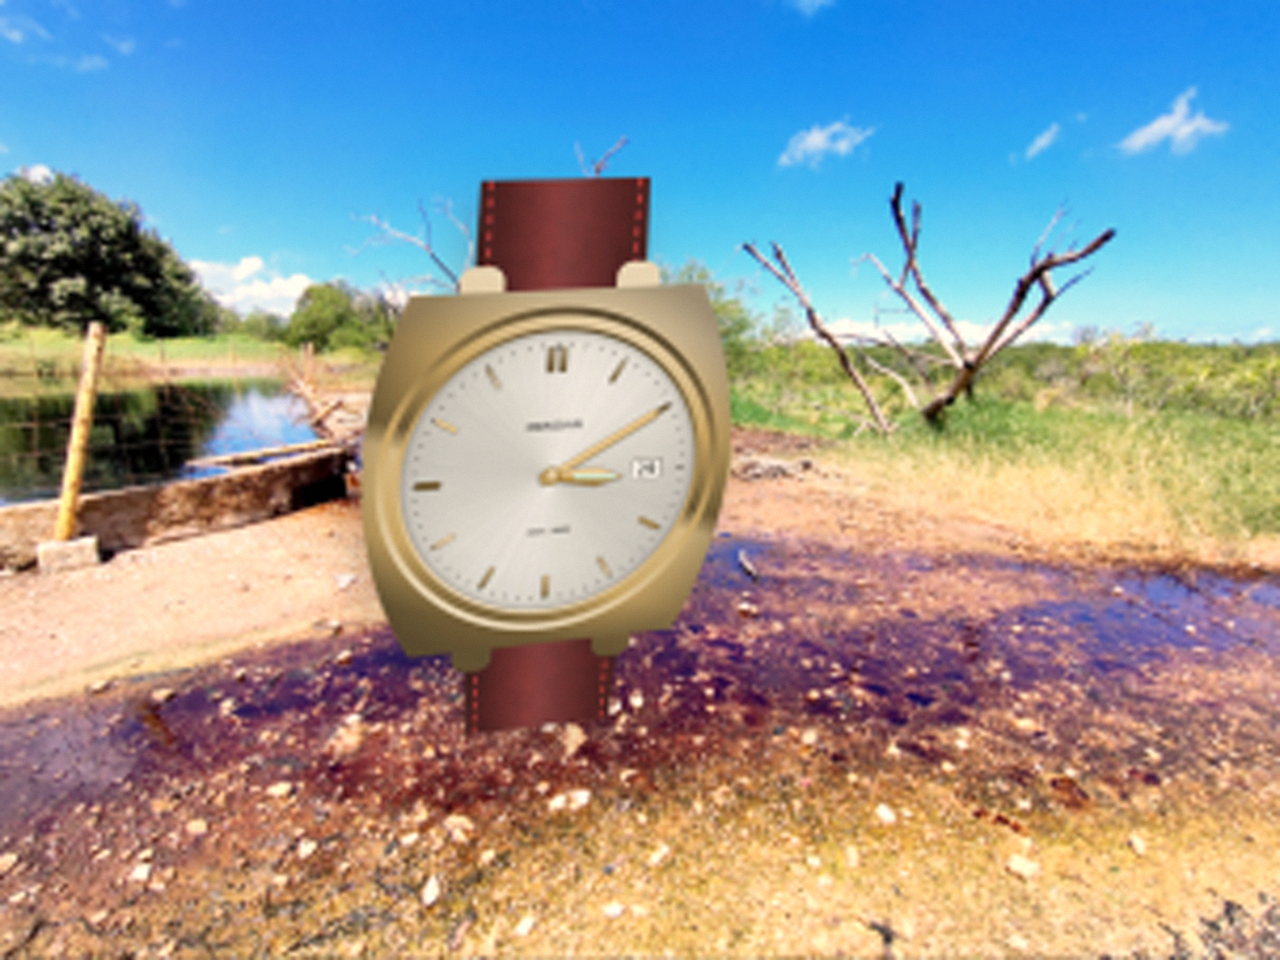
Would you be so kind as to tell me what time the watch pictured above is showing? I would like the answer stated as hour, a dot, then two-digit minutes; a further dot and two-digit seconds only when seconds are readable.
3.10
